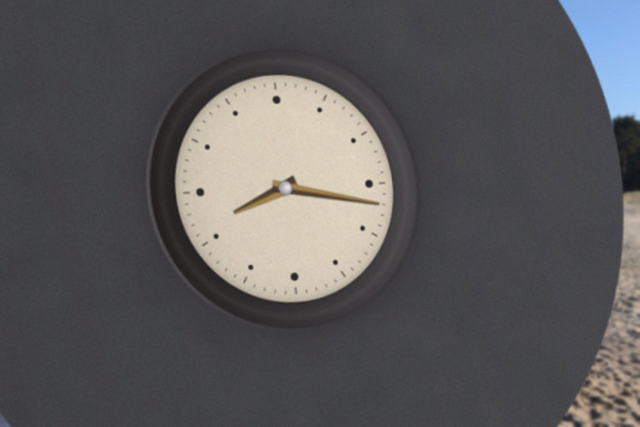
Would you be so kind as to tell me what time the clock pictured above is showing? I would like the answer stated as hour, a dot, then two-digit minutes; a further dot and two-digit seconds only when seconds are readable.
8.17
